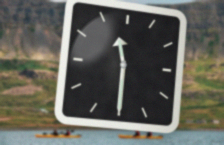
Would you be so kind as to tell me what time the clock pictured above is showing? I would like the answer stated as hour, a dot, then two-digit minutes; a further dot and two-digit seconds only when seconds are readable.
11.30
